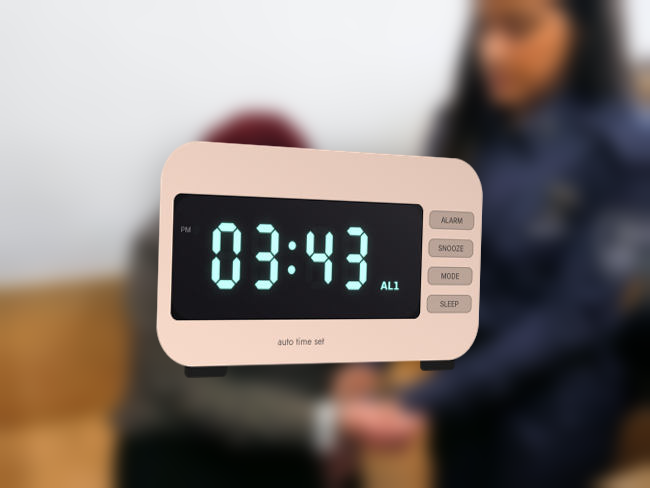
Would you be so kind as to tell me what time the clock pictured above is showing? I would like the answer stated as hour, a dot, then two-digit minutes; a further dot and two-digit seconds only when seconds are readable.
3.43
